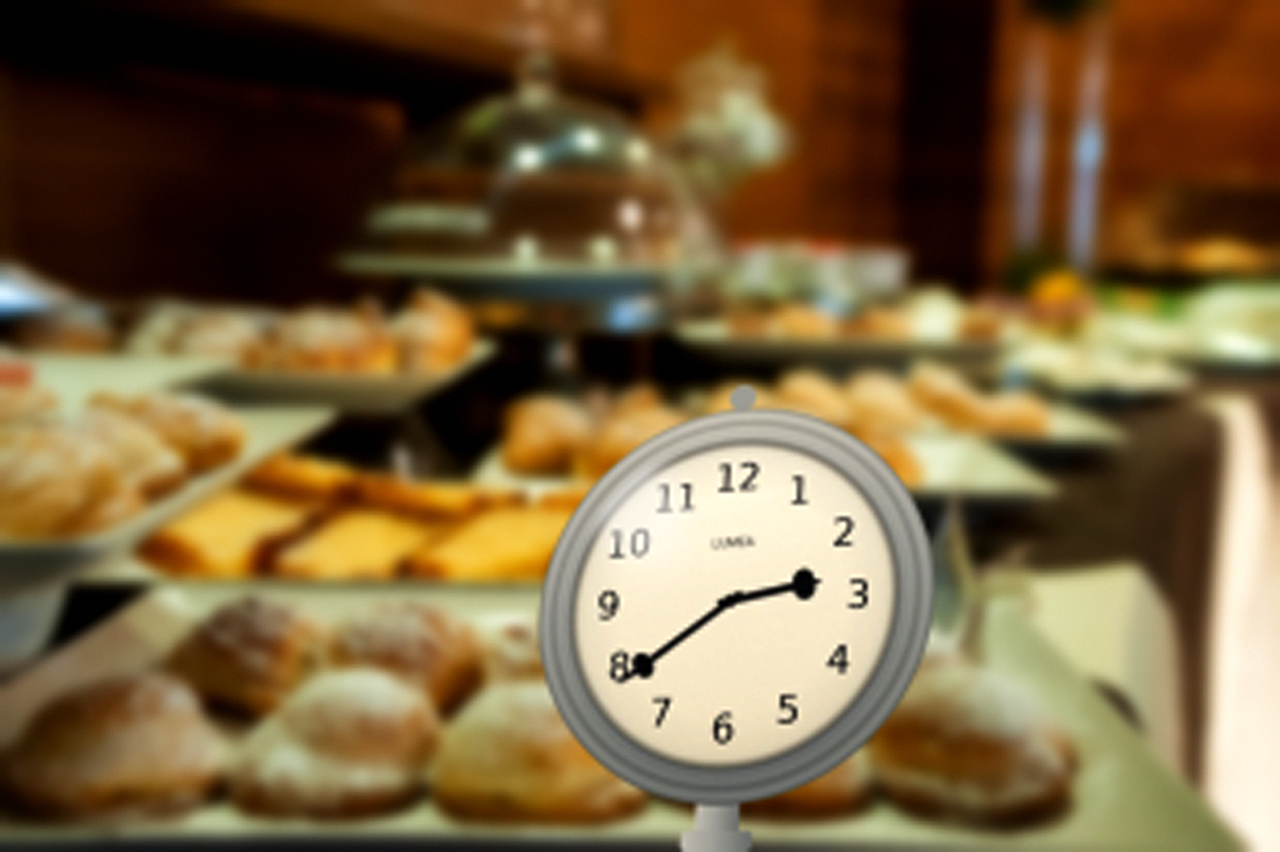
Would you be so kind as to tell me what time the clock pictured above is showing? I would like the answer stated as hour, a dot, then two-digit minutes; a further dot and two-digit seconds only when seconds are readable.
2.39
